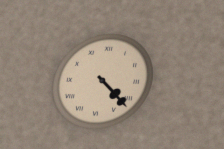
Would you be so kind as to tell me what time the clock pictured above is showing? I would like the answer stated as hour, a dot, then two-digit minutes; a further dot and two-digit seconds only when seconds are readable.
4.22
